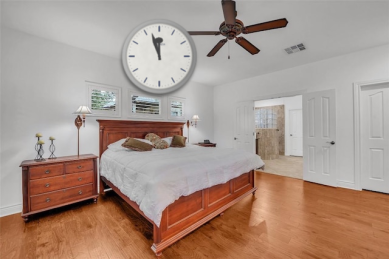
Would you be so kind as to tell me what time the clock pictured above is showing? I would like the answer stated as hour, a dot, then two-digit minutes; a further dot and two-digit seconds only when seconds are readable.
11.57
